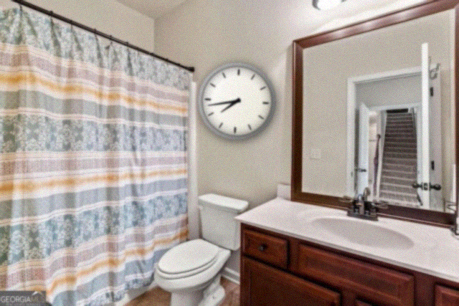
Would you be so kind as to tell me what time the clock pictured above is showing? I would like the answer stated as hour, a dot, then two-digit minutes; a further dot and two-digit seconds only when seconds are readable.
7.43
